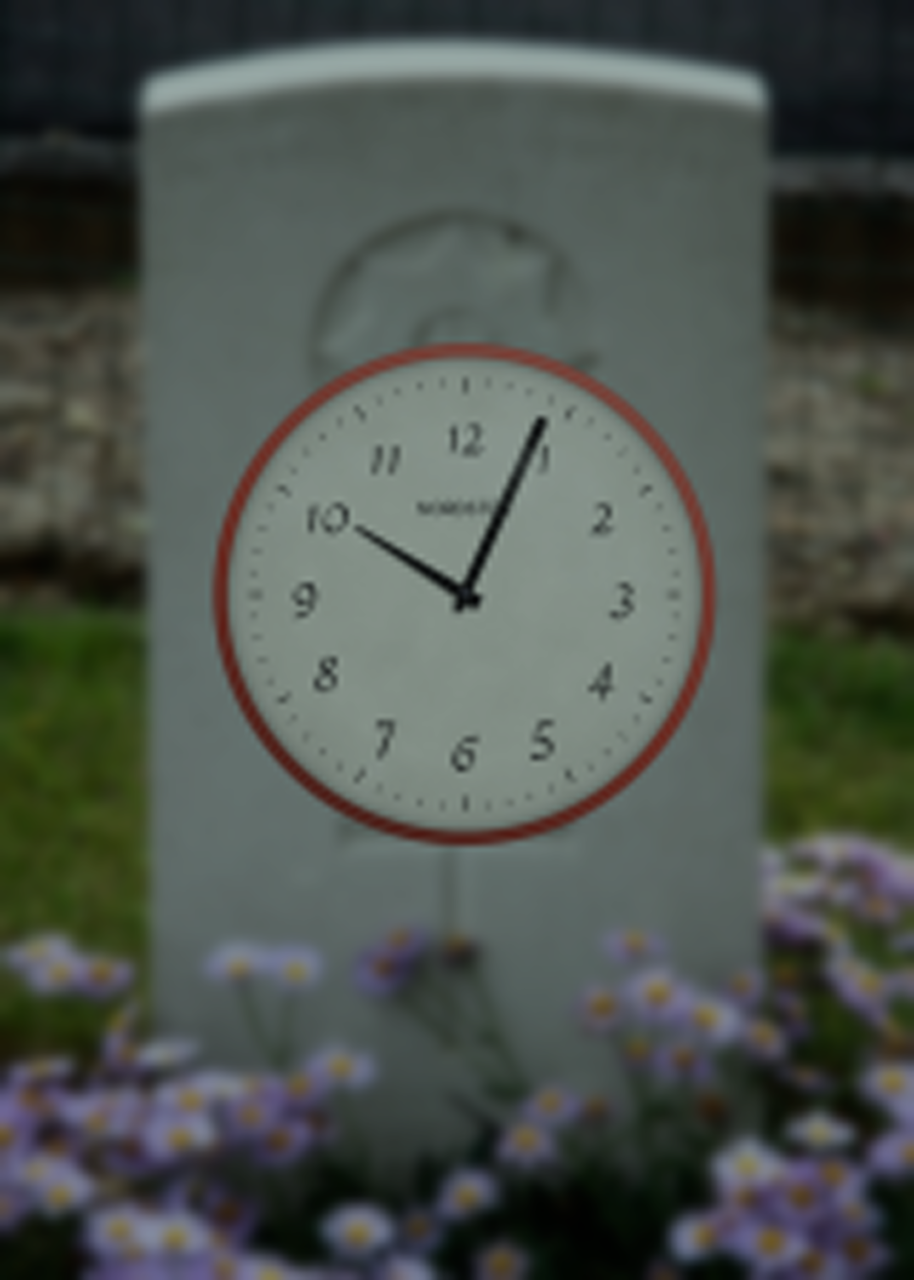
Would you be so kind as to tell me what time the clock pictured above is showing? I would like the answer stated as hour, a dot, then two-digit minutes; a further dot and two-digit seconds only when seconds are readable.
10.04
